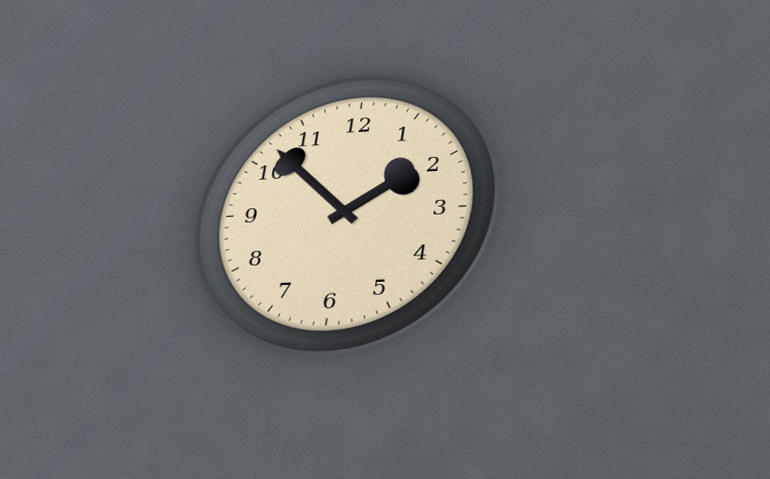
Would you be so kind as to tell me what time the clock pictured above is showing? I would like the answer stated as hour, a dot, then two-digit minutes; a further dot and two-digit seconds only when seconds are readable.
1.52
